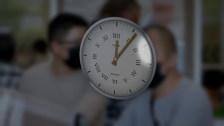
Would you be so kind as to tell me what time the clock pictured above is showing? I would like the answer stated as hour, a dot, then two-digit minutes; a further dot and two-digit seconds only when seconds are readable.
12.06
